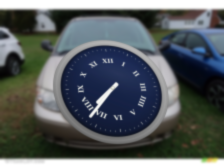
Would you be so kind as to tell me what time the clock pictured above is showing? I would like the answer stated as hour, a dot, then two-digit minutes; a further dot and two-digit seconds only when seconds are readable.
7.37
